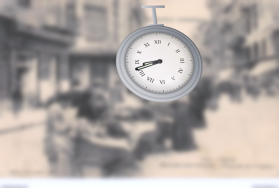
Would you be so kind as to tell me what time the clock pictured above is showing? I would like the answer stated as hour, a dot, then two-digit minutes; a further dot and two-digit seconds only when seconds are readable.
8.42
